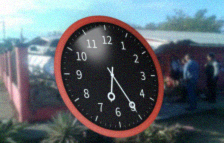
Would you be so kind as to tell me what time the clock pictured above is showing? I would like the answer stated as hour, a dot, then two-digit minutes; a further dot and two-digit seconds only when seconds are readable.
6.25
